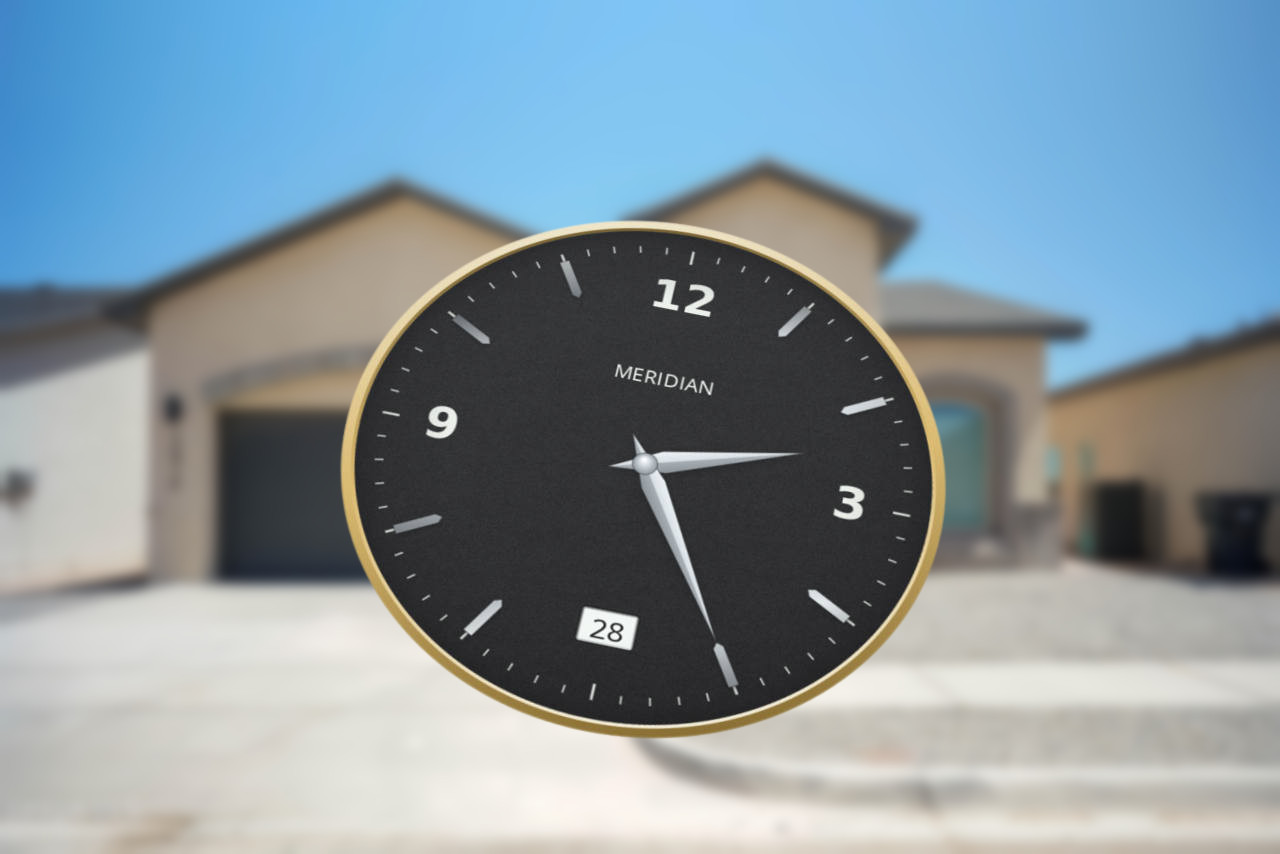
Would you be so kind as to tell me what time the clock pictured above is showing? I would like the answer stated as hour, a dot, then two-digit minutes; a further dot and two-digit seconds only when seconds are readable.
2.25
